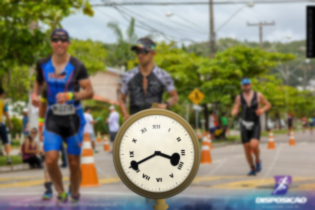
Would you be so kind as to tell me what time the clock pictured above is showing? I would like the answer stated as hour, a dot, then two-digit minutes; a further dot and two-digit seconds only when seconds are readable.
3.41
